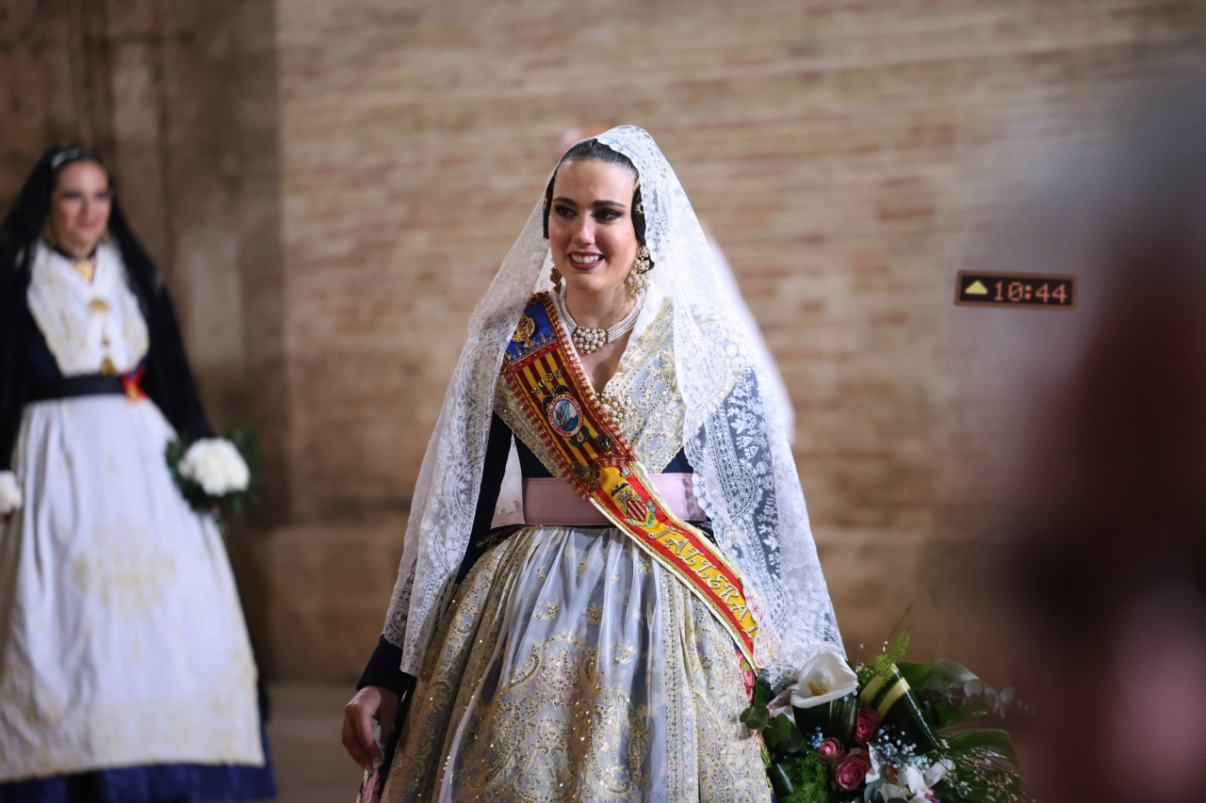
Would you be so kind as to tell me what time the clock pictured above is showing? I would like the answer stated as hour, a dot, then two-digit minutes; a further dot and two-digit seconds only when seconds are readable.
10.44
